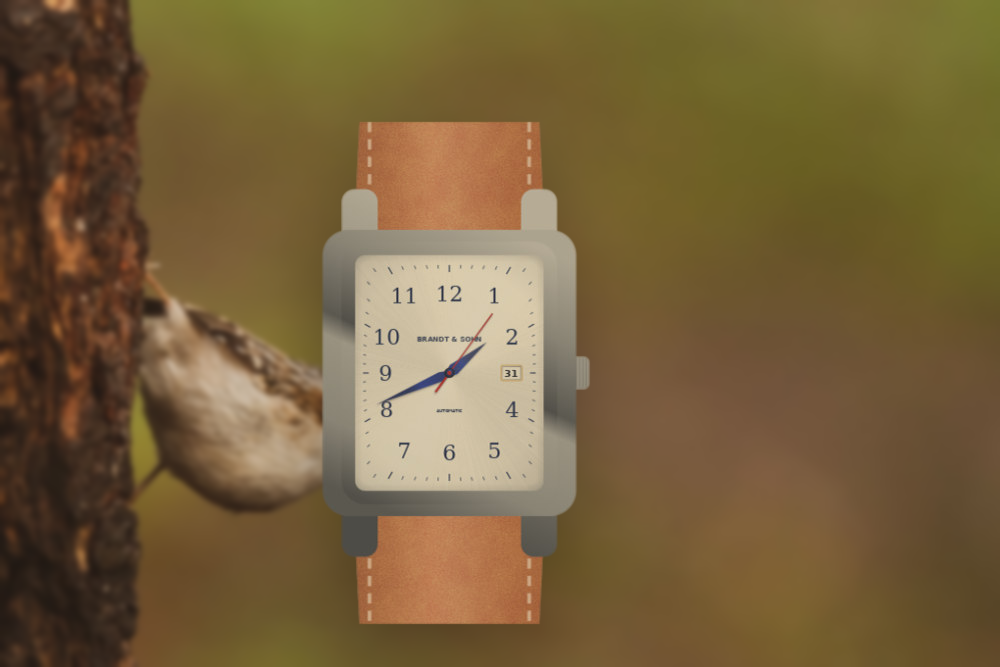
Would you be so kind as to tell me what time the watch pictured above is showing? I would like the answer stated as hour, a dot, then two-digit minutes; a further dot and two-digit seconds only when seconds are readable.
1.41.06
